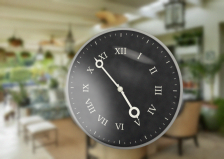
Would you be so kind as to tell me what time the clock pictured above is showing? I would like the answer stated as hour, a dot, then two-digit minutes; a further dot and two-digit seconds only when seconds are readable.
4.53
